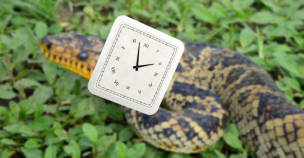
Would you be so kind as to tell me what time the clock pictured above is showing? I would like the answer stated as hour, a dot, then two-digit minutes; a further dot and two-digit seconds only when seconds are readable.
1.57
